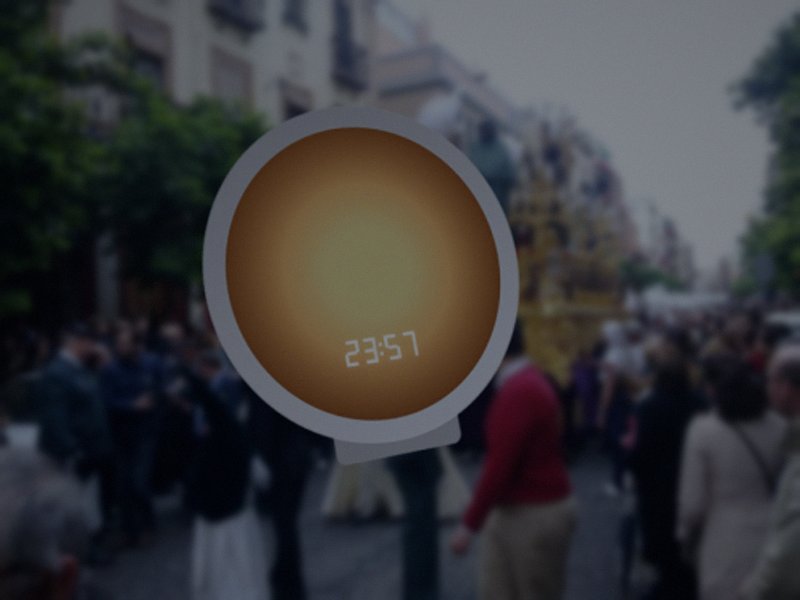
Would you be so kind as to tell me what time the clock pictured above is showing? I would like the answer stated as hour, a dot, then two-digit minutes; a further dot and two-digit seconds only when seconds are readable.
23.57
